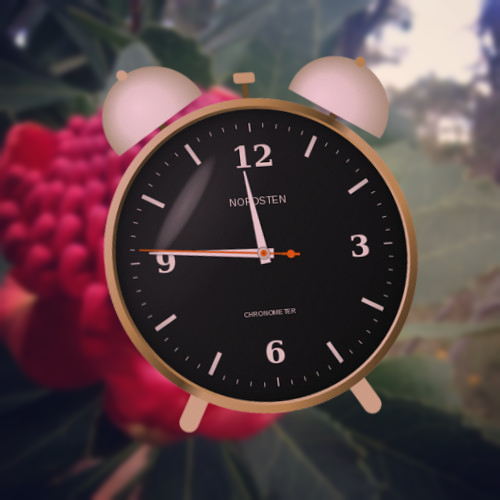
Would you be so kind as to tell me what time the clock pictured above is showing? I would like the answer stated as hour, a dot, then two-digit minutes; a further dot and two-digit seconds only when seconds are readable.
11.45.46
